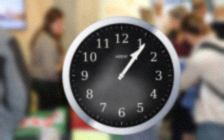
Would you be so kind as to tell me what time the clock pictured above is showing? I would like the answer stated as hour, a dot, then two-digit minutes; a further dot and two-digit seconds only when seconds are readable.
1.06
